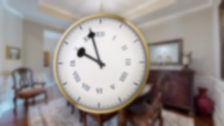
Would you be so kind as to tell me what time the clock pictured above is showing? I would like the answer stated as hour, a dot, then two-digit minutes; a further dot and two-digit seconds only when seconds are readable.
9.57
